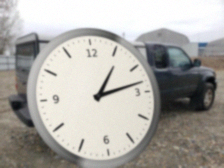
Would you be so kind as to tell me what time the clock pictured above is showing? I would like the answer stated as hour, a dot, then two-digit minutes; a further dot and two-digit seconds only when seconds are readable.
1.13
